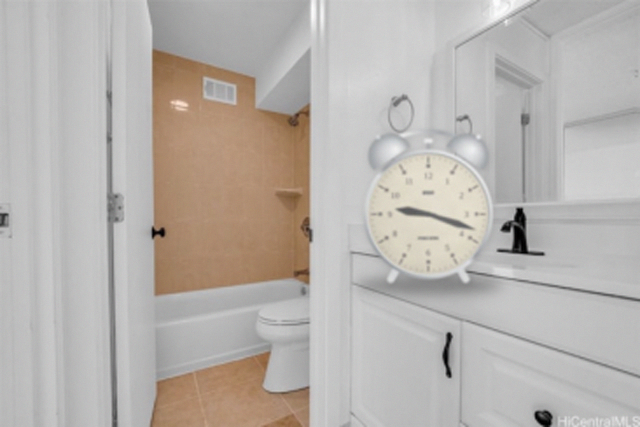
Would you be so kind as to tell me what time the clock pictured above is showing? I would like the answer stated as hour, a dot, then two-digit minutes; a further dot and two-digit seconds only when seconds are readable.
9.18
